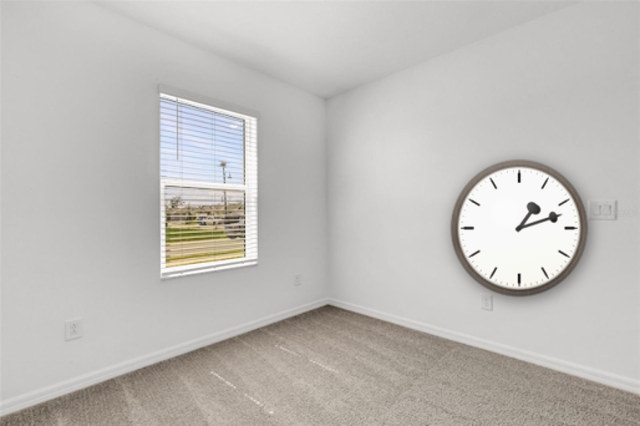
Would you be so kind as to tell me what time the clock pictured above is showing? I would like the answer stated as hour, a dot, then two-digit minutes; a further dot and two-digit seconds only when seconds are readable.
1.12
